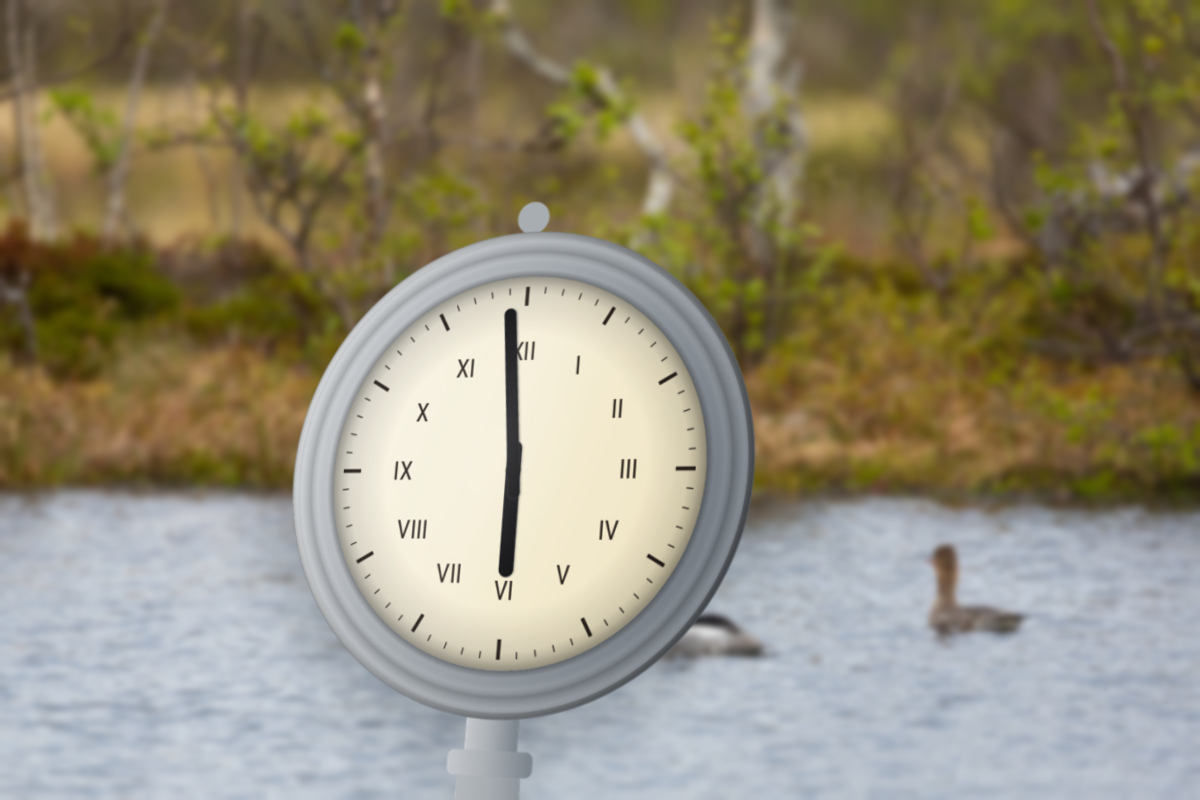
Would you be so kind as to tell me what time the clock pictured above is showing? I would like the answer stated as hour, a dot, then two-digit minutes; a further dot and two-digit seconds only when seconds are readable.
5.59
